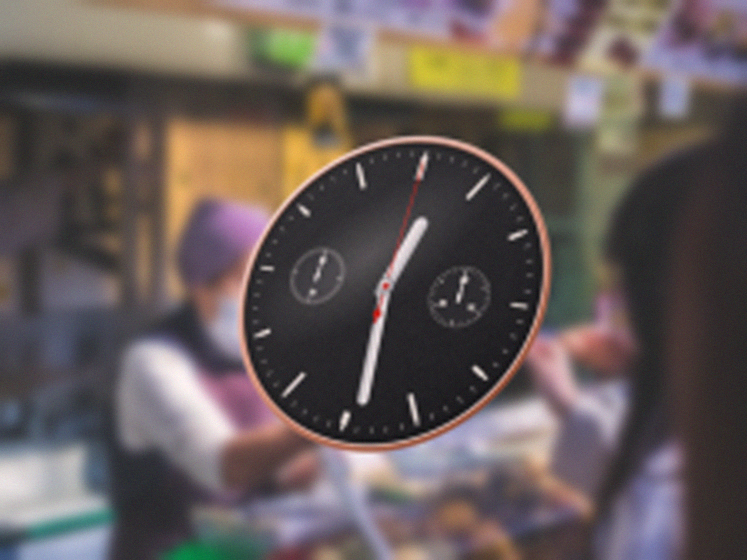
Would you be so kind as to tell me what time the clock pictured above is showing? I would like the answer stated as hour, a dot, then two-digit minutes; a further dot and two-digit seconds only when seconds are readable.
12.29
